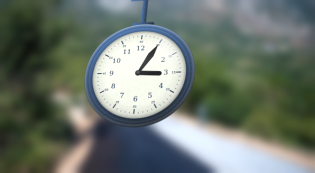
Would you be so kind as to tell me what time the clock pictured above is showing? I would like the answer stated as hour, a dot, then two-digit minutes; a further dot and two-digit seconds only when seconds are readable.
3.05
